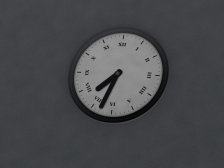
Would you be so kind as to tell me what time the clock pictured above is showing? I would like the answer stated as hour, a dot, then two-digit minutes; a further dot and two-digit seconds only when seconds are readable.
7.33
